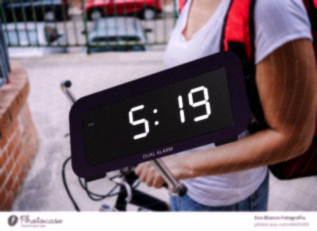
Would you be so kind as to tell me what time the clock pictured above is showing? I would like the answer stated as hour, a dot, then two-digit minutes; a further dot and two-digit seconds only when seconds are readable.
5.19
